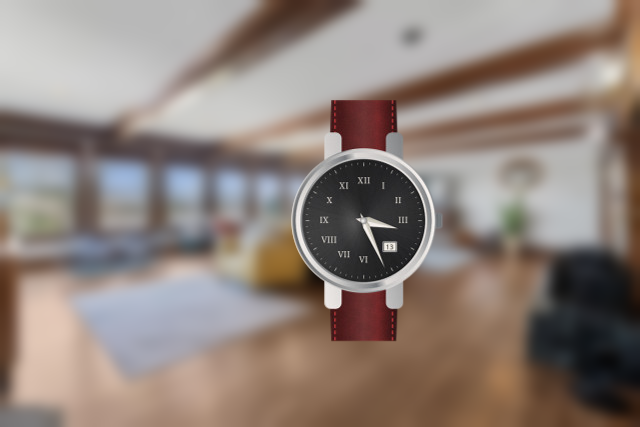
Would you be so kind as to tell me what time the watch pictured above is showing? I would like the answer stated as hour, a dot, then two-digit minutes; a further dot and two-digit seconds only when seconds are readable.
3.26
